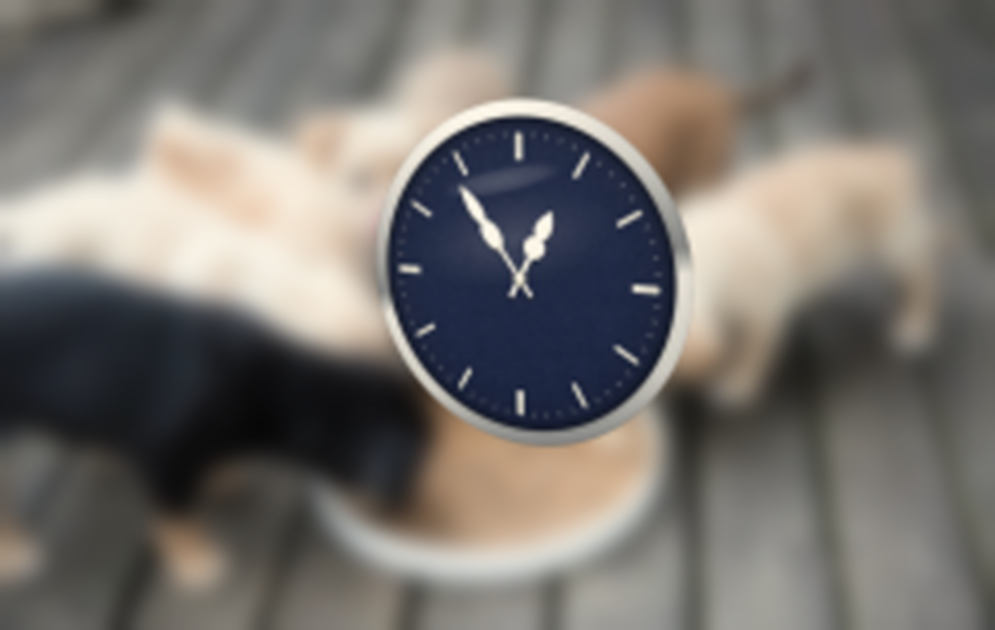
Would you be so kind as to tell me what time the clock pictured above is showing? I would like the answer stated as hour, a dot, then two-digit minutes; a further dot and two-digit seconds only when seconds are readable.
12.54
